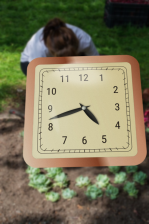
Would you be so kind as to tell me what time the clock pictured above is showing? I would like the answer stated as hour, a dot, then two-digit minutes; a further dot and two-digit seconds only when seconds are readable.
4.42
